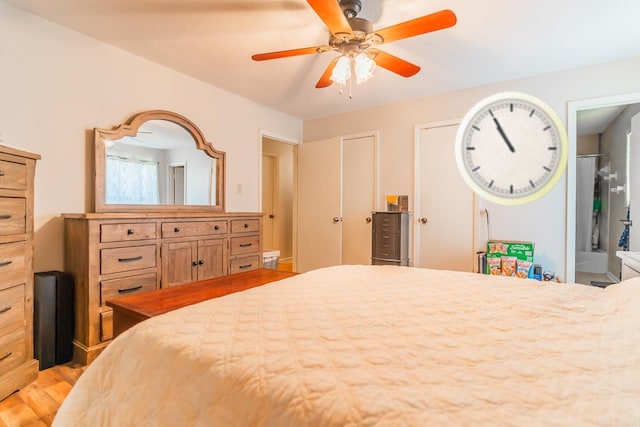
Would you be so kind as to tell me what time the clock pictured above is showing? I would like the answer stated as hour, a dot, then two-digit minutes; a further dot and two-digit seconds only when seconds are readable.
10.55
